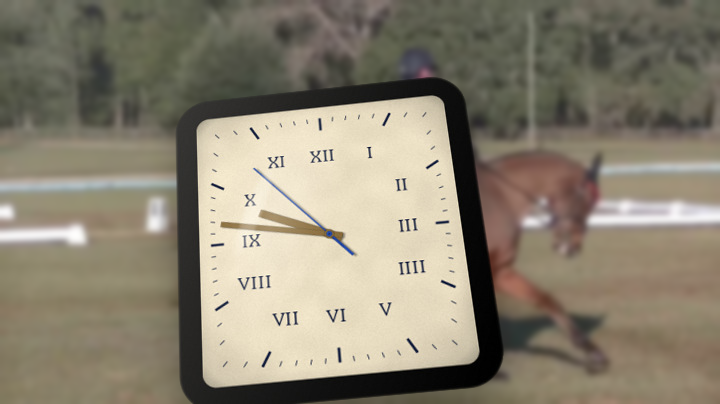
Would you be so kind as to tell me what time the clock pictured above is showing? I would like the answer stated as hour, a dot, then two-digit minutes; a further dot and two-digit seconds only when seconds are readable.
9.46.53
